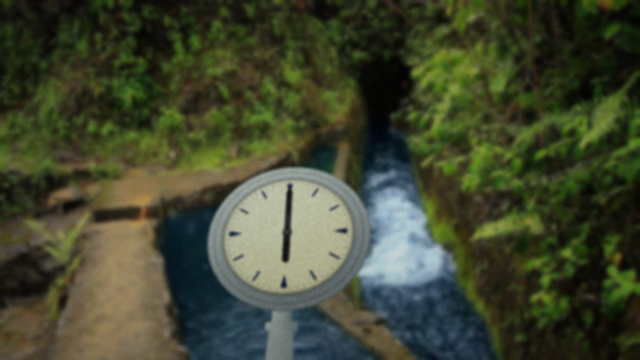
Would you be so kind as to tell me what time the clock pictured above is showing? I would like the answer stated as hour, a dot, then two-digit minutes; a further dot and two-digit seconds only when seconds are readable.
6.00
